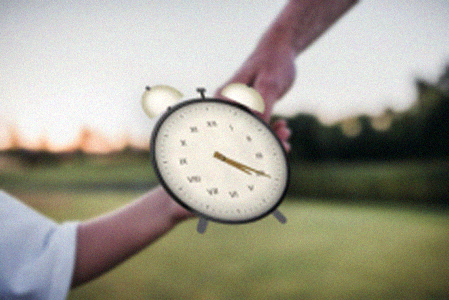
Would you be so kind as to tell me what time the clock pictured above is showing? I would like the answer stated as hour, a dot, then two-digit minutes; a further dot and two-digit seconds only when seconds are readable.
4.20
